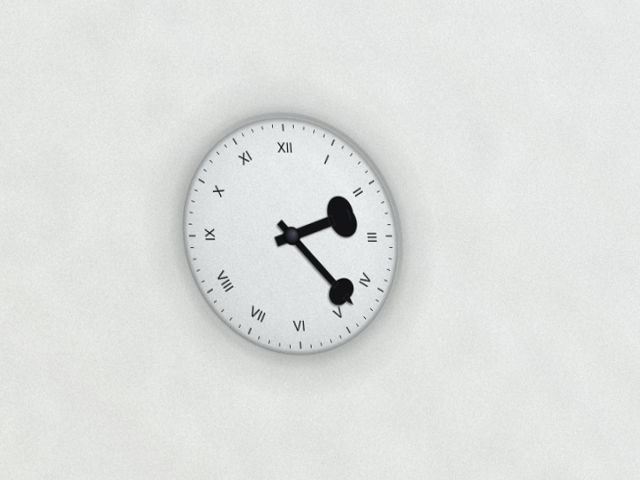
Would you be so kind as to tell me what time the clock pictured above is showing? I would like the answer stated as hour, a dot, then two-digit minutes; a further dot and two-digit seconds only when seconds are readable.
2.23
